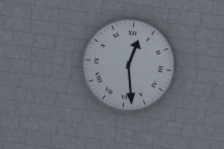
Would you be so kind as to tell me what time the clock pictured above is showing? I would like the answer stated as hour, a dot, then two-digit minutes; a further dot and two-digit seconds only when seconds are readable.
12.28
